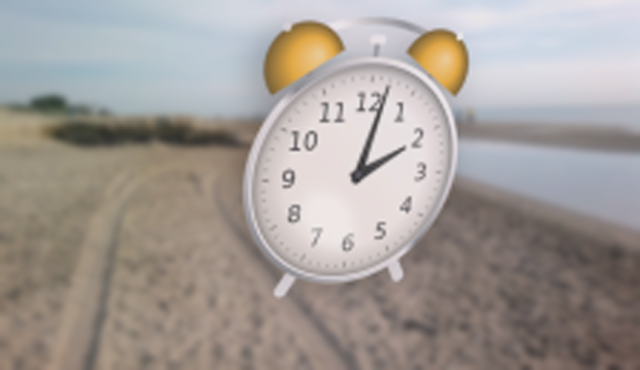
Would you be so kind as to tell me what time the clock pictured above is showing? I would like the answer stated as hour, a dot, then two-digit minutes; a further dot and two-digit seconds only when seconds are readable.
2.02
